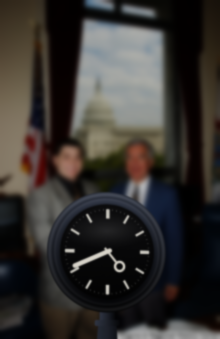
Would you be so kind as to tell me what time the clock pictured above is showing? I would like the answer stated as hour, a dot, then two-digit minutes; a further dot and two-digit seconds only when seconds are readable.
4.41
